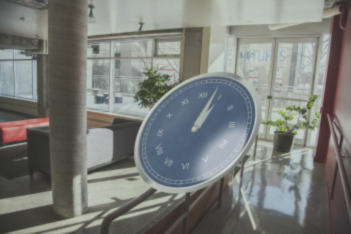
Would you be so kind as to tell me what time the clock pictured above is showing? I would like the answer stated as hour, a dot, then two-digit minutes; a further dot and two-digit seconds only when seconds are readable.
1.03
